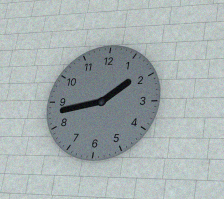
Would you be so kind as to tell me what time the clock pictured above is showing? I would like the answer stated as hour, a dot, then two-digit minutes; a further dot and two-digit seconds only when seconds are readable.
1.43
